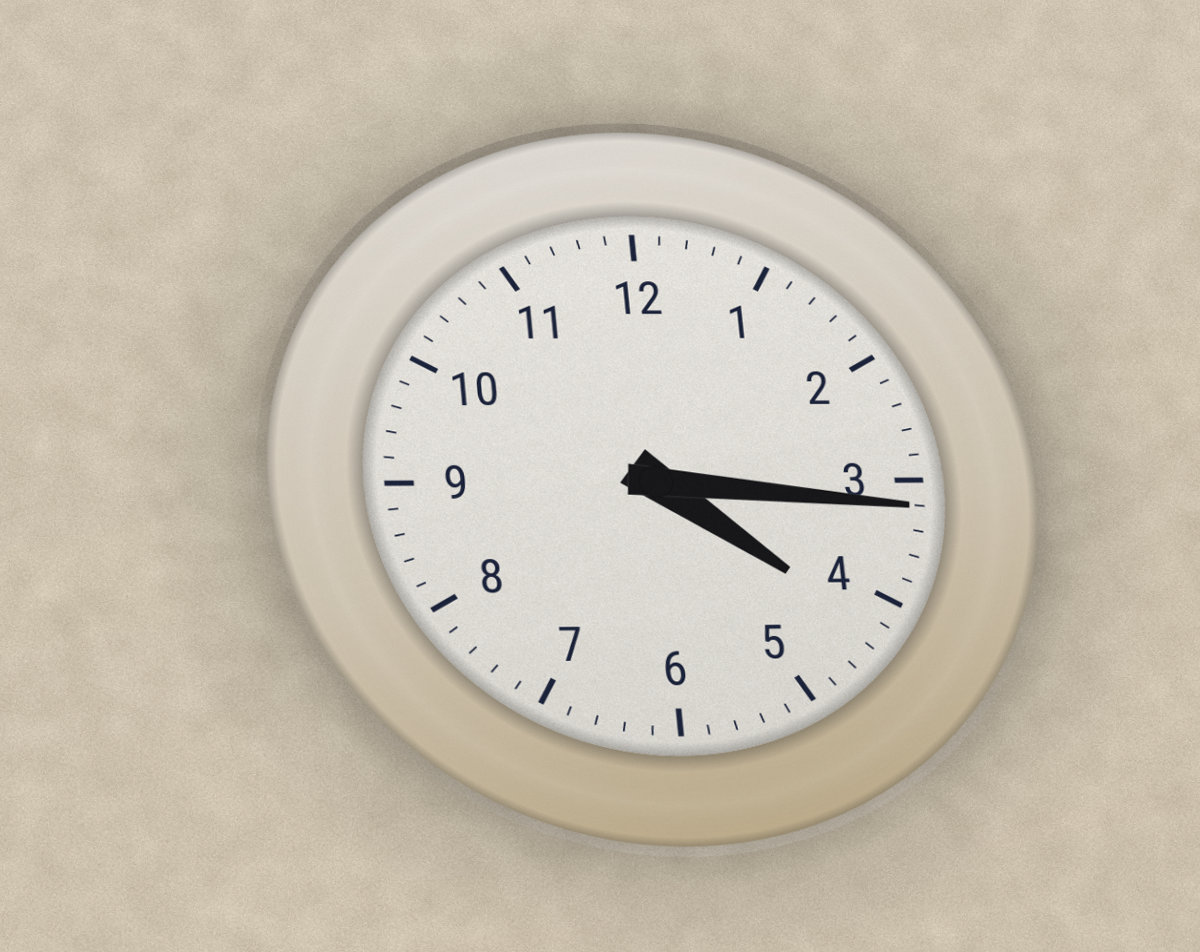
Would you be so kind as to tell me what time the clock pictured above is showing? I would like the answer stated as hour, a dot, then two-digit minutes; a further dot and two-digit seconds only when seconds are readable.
4.16
